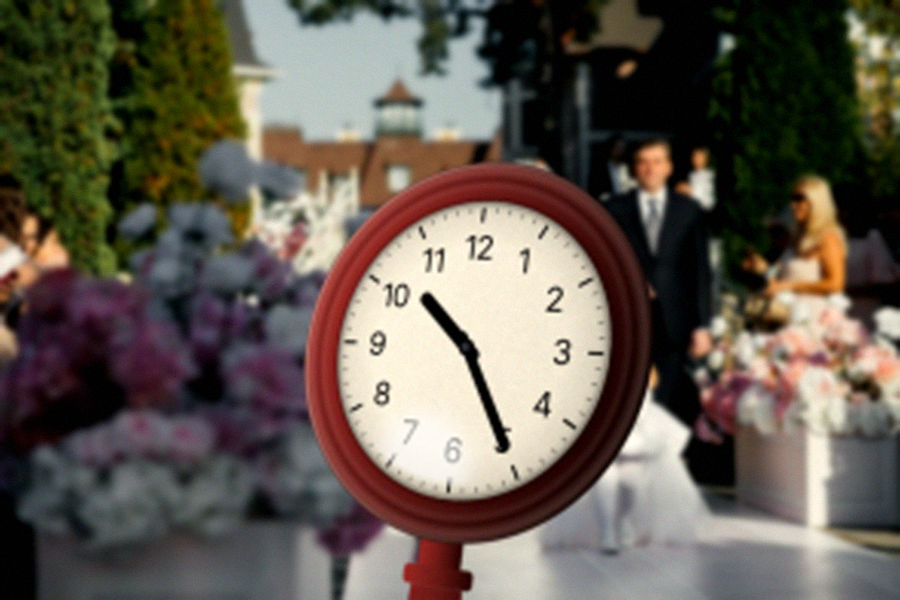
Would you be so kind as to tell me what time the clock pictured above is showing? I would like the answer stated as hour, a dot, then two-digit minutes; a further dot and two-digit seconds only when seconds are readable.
10.25
